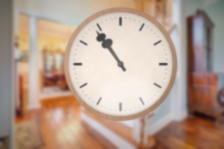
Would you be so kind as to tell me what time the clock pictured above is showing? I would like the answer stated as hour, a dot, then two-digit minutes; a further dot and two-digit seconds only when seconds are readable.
10.54
